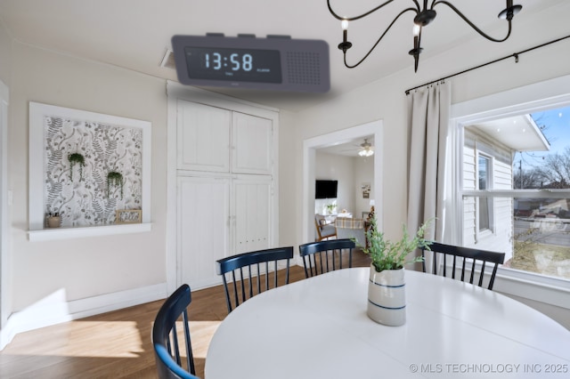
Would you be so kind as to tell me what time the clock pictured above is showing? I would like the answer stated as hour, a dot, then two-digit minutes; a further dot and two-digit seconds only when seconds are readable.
13.58
